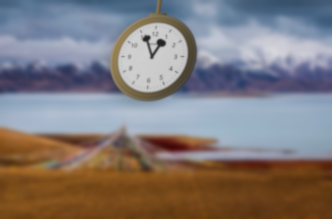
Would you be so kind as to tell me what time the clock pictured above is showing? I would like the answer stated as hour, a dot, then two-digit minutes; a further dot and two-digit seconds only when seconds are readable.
12.56
